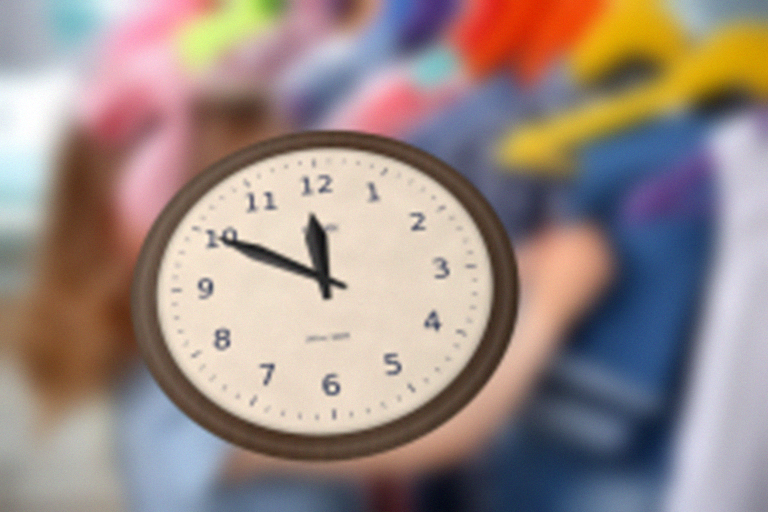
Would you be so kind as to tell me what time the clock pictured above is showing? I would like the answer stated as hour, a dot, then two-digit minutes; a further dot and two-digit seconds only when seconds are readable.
11.50
